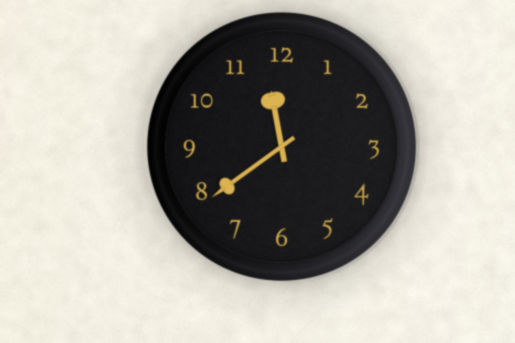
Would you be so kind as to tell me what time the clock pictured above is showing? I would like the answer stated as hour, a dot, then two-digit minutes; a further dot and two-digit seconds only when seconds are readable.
11.39
